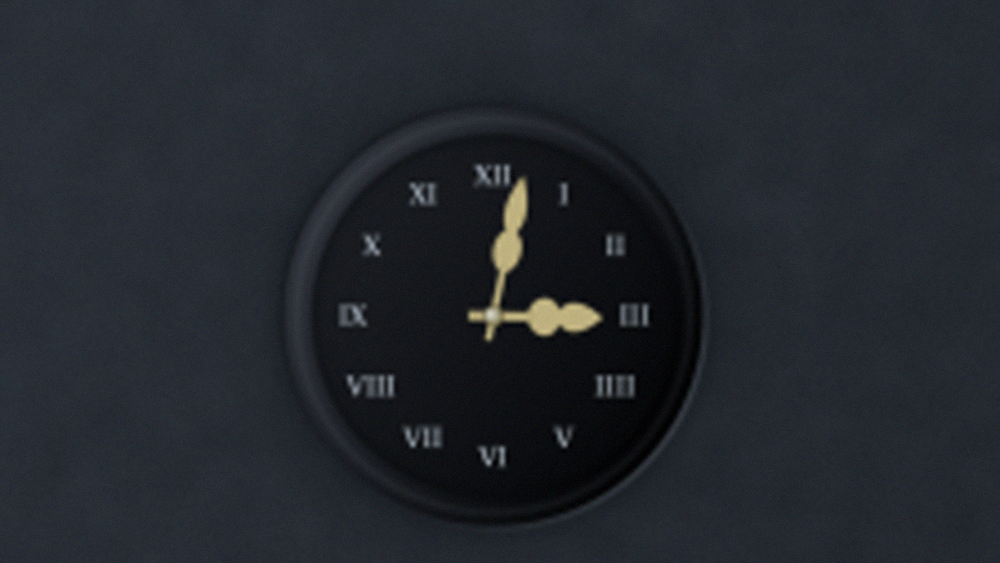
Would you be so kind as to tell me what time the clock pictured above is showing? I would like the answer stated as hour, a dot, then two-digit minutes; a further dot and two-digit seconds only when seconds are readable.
3.02
